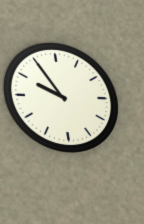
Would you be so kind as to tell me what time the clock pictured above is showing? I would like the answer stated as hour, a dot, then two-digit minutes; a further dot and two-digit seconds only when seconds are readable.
9.55
